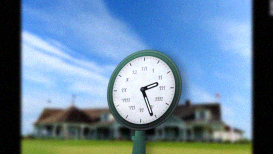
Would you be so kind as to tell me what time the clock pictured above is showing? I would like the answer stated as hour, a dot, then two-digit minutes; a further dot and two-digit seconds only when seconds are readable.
2.26
